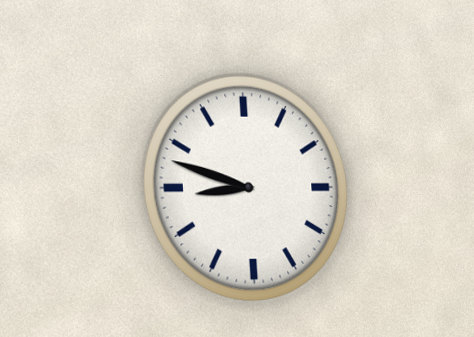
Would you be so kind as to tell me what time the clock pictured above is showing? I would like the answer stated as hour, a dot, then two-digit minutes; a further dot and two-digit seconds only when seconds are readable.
8.48
